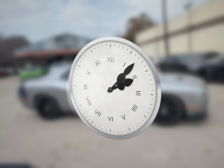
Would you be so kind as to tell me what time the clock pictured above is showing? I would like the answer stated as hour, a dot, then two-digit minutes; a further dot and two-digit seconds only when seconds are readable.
2.07
